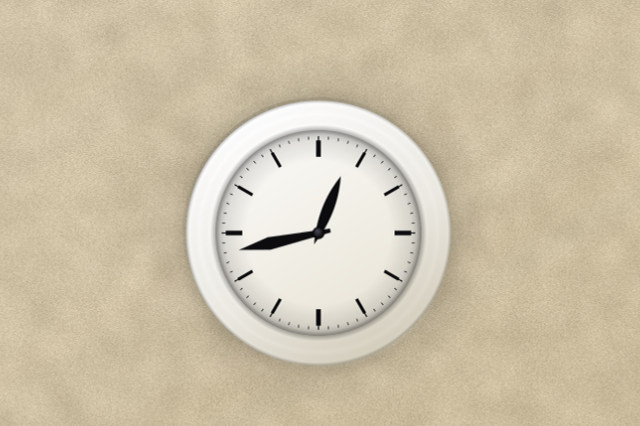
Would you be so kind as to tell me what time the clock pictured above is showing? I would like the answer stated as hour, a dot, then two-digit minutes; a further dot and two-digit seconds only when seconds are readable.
12.43
